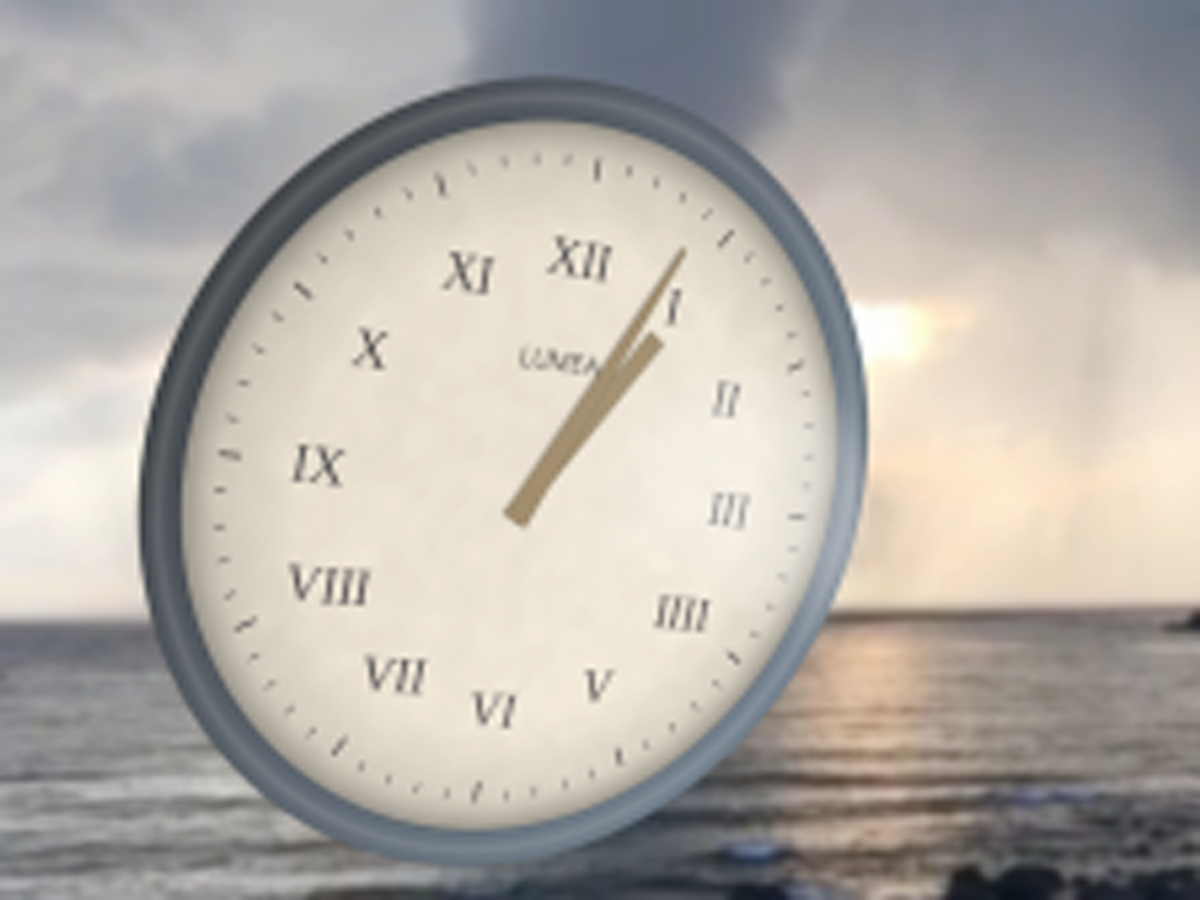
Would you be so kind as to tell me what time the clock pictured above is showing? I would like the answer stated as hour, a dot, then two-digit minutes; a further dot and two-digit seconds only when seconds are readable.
1.04
